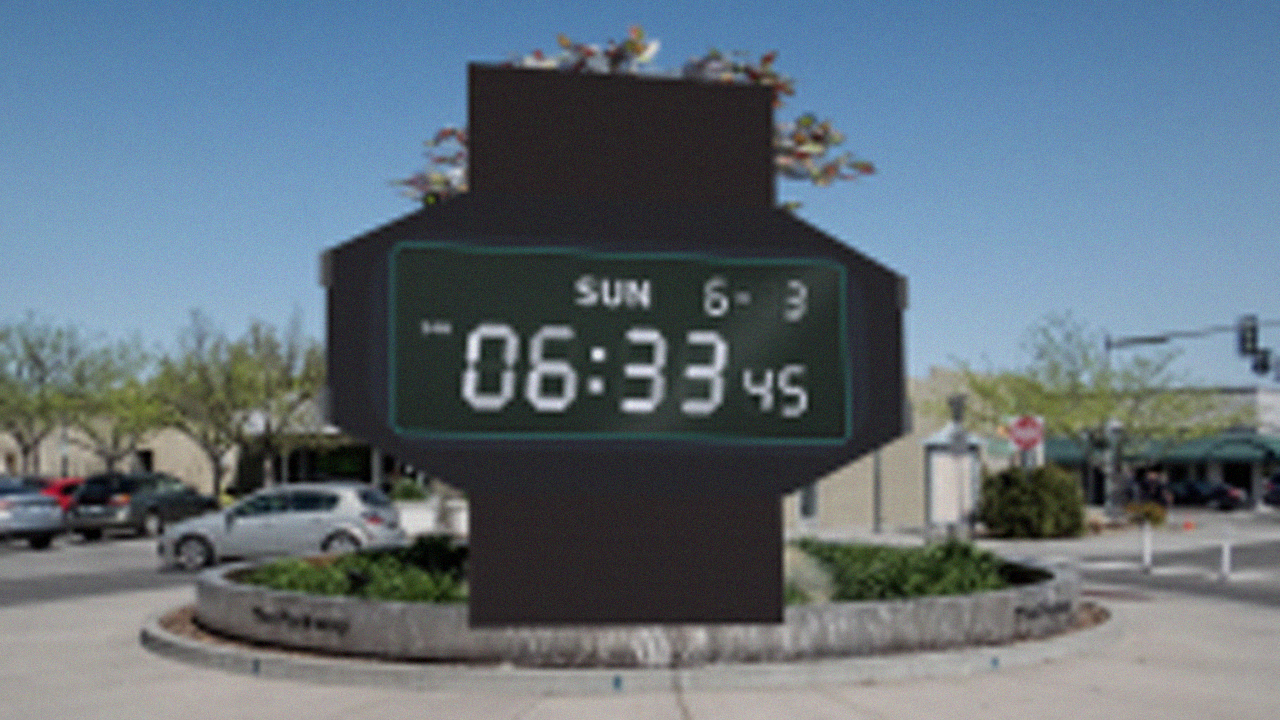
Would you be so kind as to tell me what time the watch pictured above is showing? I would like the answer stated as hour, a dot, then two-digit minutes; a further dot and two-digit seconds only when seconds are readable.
6.33.45
